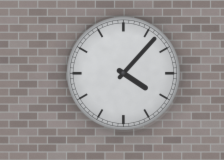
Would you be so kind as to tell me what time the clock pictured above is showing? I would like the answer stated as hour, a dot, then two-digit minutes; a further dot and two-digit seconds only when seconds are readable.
4.07
